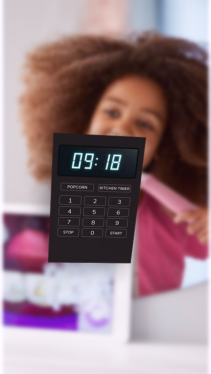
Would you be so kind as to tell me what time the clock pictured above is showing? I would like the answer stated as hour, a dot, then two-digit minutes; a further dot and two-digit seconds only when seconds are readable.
9.18
